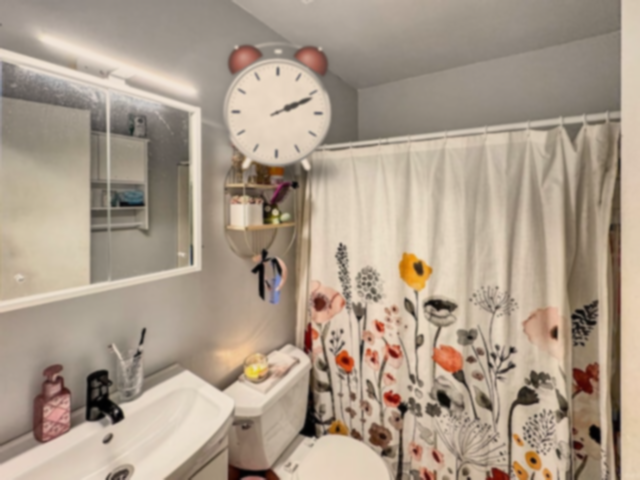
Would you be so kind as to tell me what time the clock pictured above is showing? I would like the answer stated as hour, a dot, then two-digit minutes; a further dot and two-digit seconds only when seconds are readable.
2.11
